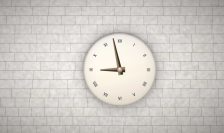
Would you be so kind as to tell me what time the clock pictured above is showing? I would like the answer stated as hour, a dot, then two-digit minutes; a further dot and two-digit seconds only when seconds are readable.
8.58
